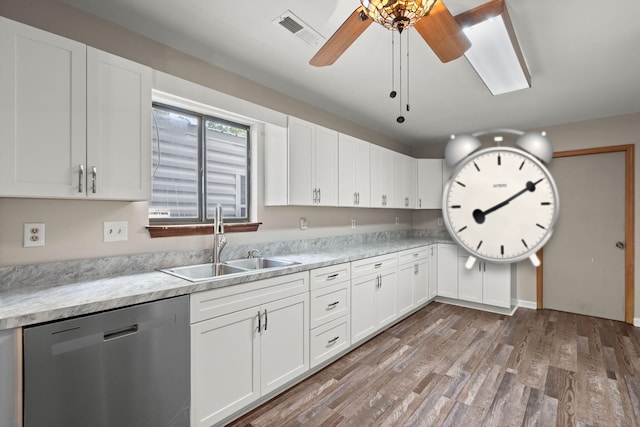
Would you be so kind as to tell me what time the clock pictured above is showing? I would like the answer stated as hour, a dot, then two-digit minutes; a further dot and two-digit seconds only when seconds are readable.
8.10
